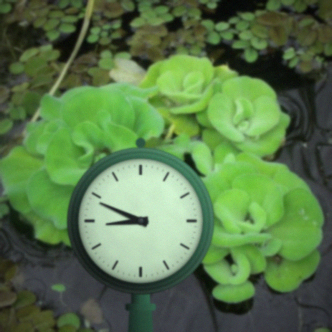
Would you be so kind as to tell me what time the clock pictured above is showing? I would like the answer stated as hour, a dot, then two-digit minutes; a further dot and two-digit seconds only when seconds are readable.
8.49
